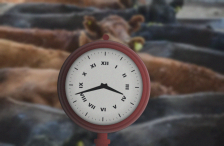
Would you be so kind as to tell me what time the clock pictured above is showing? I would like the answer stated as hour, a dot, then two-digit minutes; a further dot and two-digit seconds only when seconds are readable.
3.42
